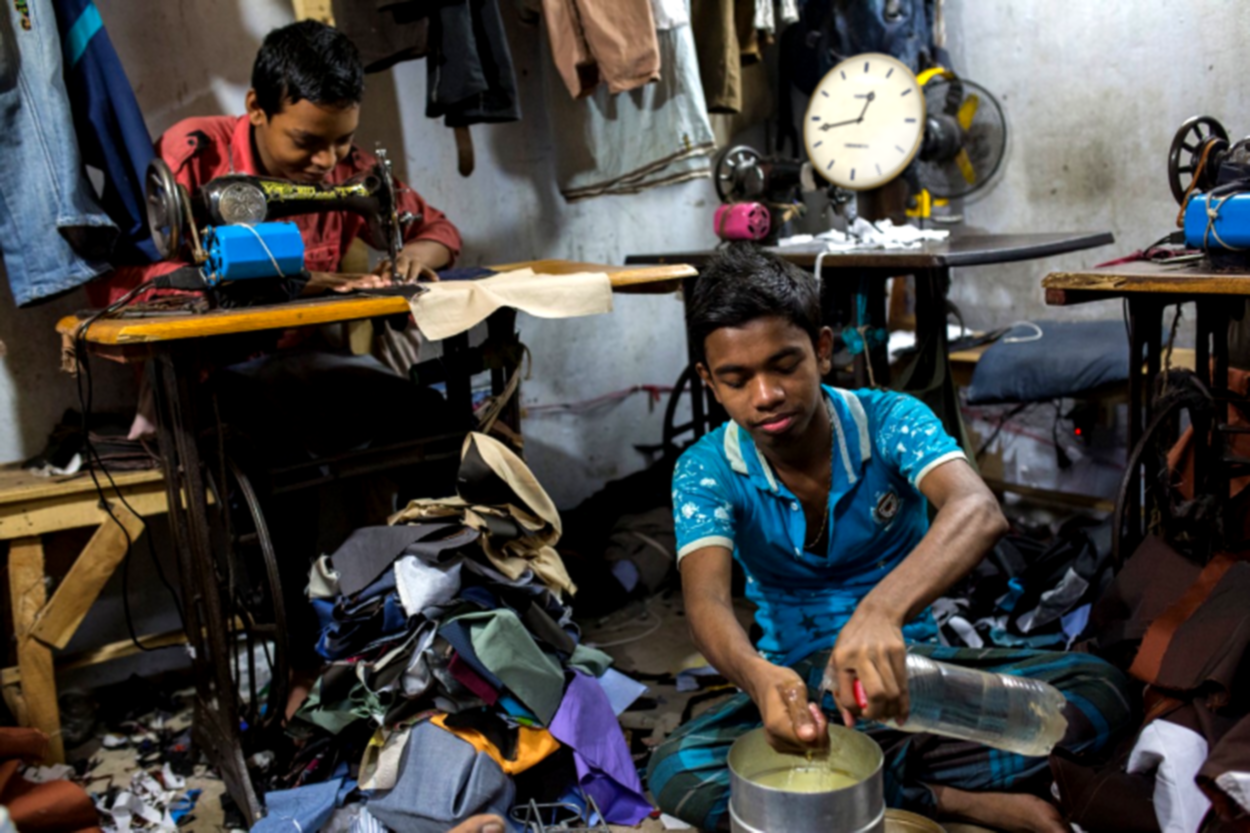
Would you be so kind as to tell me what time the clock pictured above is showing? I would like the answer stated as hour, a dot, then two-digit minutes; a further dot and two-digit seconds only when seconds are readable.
12.43
